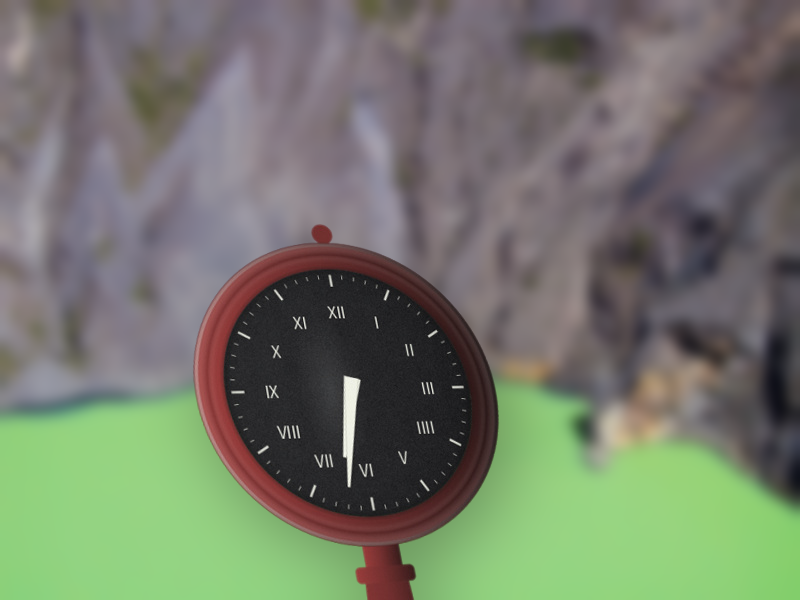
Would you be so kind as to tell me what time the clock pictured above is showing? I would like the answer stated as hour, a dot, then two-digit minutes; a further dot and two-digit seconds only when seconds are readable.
6.32
